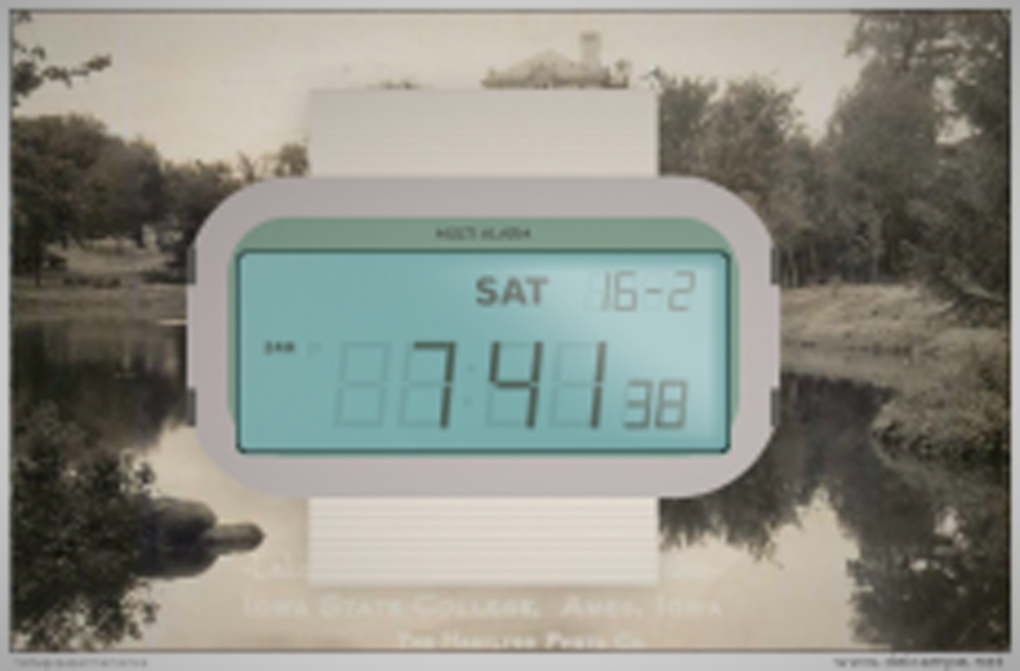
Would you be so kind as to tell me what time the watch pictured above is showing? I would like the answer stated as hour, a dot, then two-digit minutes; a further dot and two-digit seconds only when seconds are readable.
7.41.38
